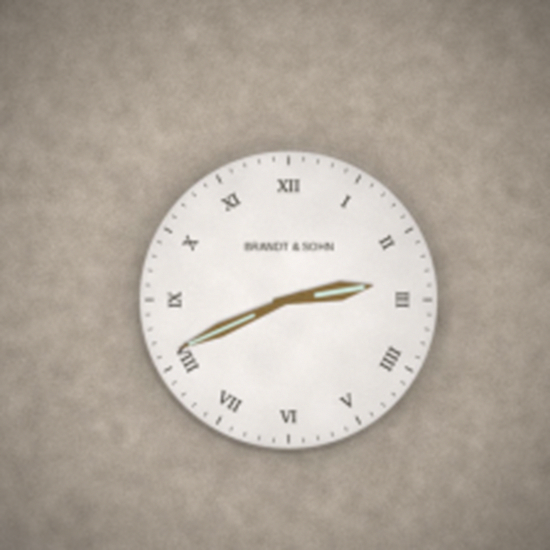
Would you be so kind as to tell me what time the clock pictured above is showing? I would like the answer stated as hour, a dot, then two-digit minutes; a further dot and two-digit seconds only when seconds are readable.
2.41
